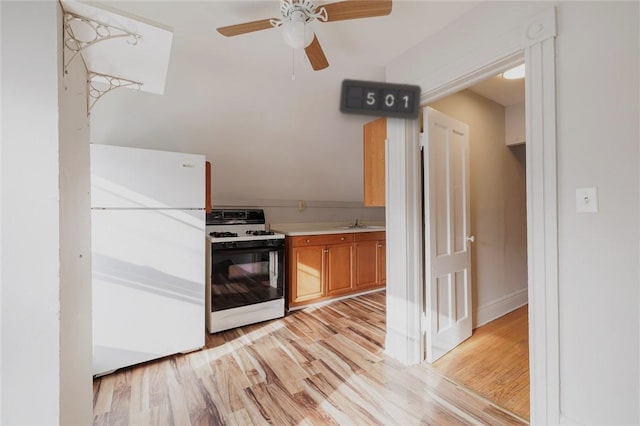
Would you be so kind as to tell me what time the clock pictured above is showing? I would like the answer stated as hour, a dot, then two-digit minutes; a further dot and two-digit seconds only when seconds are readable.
5.01
